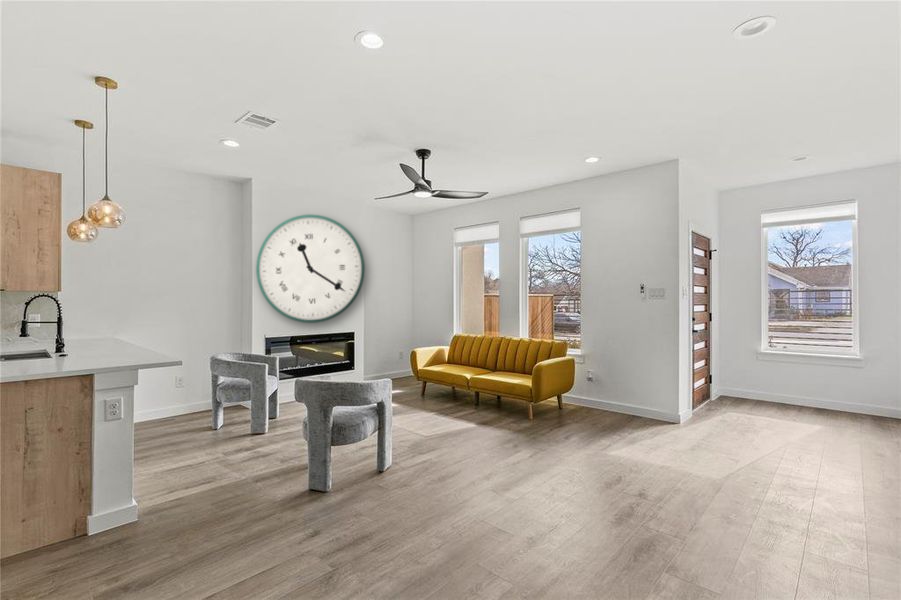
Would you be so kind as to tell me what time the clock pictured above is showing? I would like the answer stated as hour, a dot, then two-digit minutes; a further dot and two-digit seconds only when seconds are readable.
11.21
